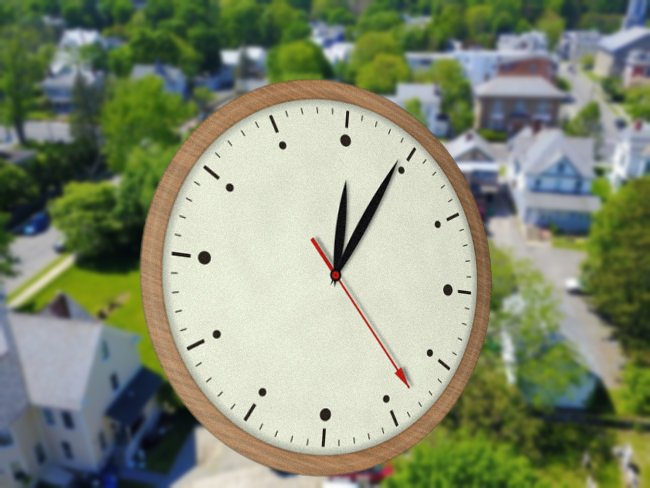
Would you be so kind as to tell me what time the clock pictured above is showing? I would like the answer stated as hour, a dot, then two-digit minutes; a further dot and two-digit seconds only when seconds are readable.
12.04.23
